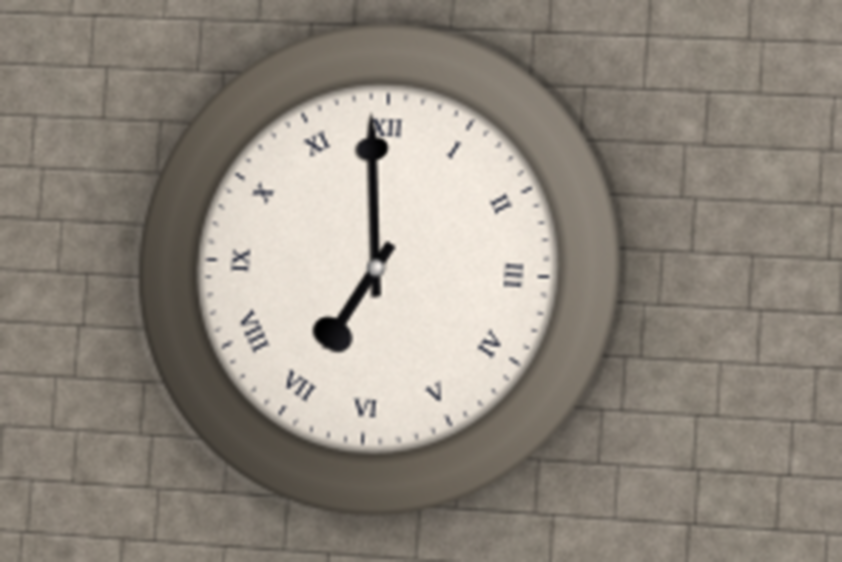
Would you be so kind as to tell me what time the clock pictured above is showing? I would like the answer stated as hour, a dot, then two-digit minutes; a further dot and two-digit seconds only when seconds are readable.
6.59
